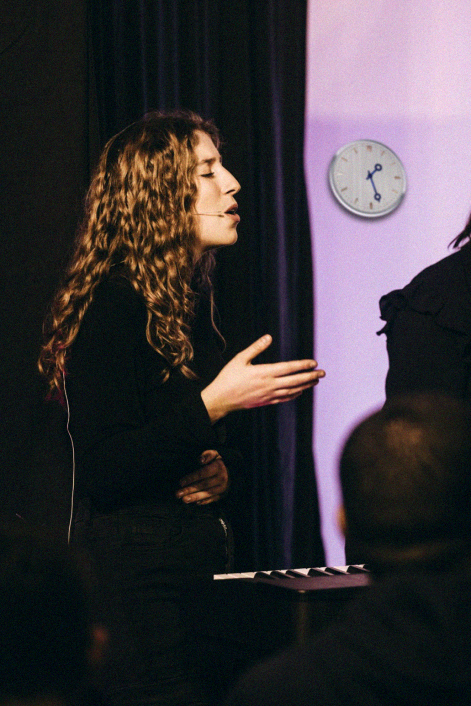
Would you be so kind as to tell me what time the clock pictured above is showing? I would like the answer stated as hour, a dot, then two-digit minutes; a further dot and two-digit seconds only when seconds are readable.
1.27
